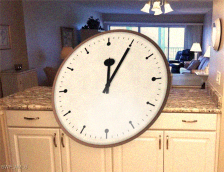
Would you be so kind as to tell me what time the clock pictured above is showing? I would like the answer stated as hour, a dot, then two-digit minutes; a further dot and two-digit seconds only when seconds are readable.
12.05
